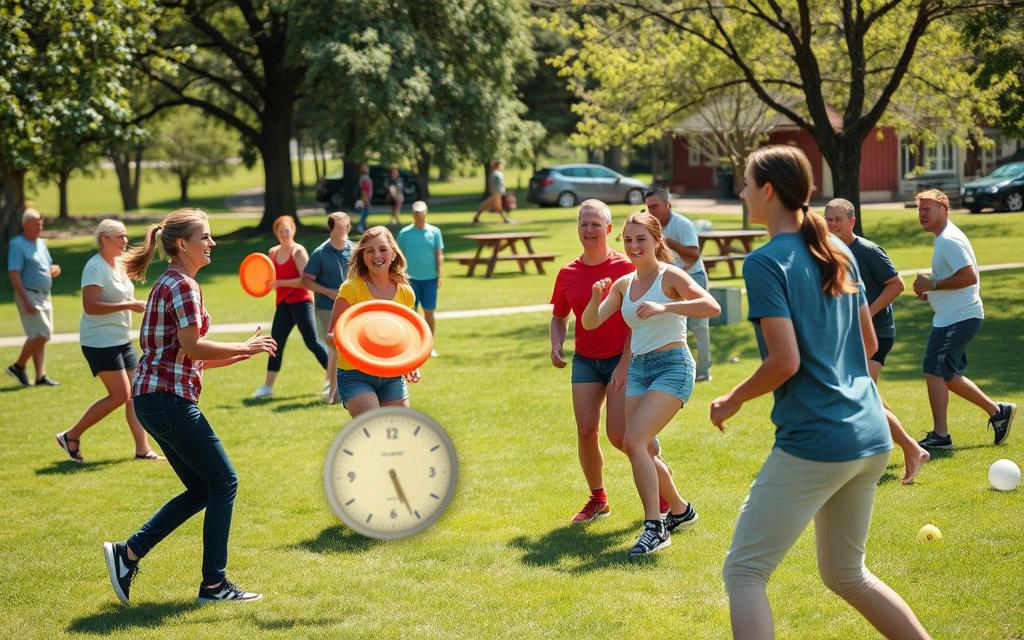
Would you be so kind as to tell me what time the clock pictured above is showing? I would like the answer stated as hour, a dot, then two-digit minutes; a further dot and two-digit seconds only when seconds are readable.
5.26
